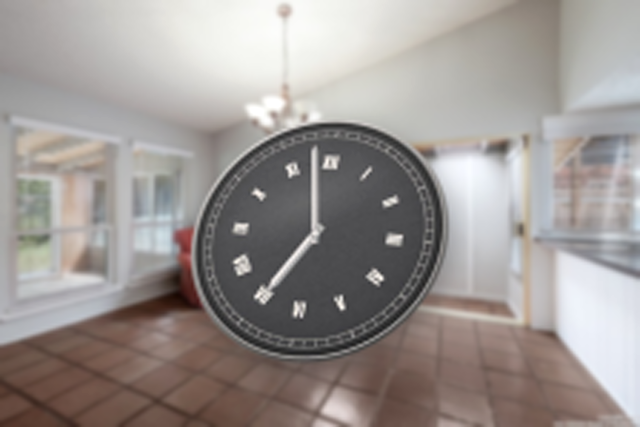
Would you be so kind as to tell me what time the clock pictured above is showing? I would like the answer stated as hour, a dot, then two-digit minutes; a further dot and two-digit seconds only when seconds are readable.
6.58
